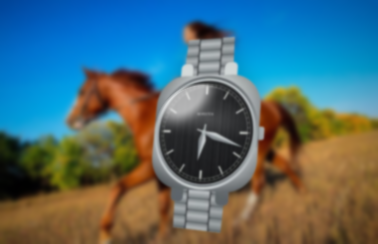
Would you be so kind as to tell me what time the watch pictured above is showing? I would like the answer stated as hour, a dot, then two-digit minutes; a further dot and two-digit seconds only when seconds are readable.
6.18
